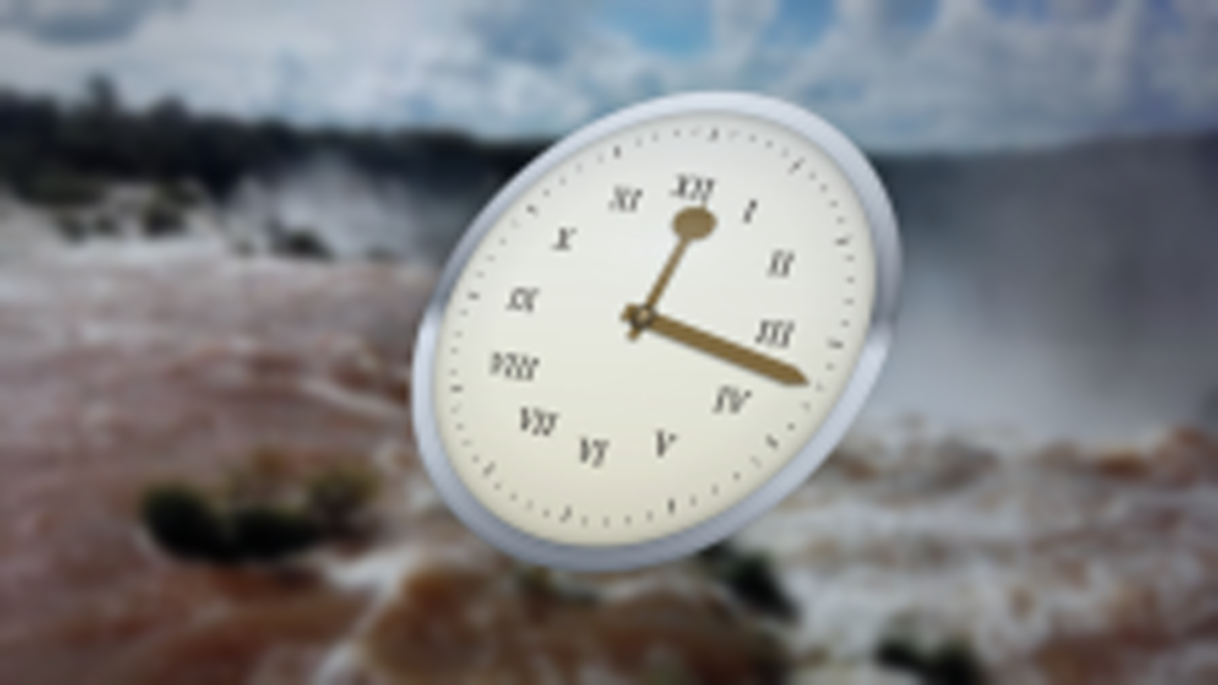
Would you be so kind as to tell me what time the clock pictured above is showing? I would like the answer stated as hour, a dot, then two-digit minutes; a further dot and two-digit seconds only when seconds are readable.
12.17
